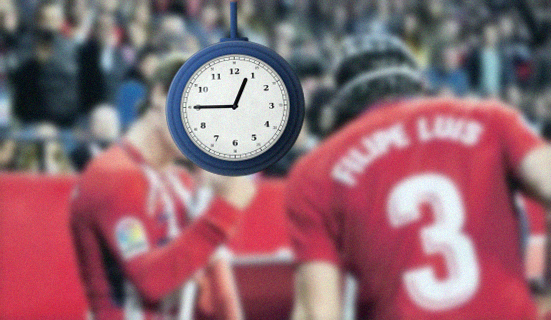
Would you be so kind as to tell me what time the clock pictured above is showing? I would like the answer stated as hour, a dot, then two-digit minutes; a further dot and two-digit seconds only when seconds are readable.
12.45
